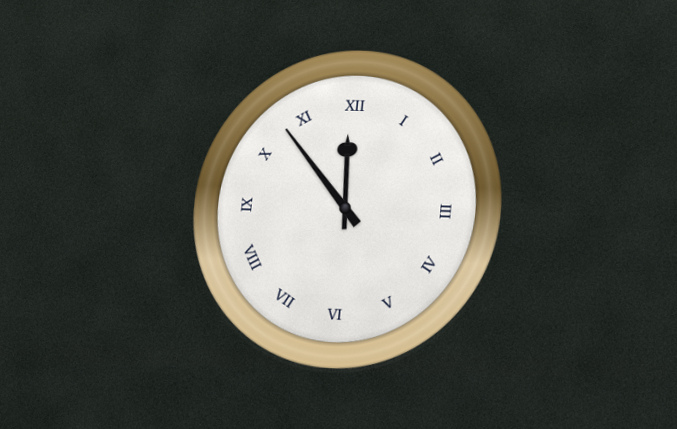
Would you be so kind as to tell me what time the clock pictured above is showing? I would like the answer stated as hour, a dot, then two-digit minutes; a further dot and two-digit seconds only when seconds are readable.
11.53
